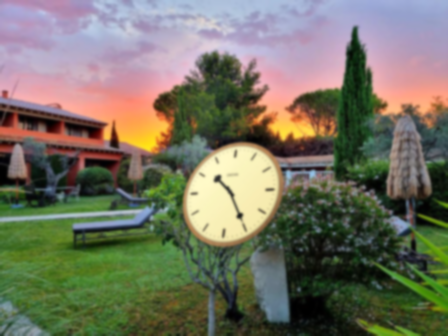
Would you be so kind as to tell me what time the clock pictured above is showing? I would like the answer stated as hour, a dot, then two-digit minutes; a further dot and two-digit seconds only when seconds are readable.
10.25
